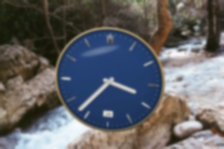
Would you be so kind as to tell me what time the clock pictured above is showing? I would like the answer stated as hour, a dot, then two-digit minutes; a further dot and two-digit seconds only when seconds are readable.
3.37
